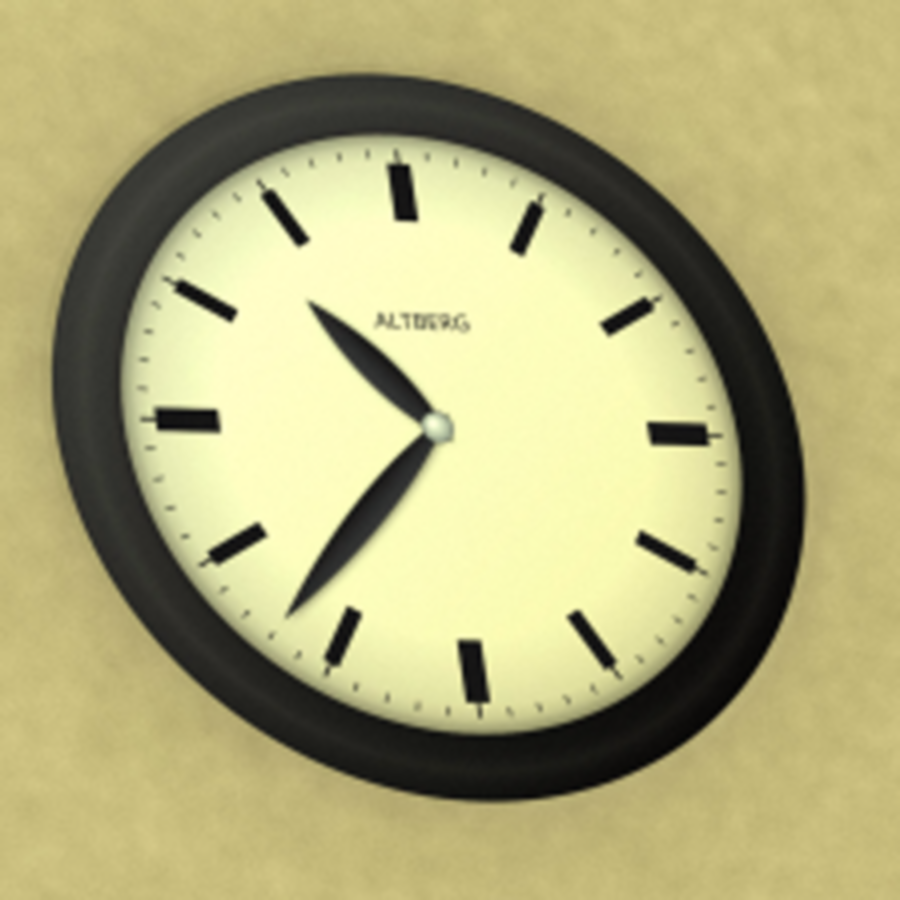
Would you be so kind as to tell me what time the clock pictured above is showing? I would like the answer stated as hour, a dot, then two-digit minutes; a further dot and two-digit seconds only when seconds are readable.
10.37
